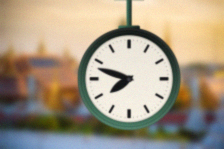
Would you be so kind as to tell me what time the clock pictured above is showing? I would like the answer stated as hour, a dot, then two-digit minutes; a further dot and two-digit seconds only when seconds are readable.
7.48
